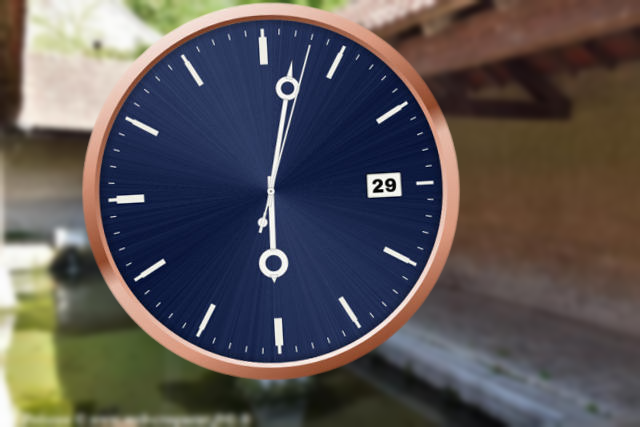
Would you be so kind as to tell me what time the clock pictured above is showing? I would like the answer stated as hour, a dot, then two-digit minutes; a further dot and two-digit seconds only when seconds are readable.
6.02.03
